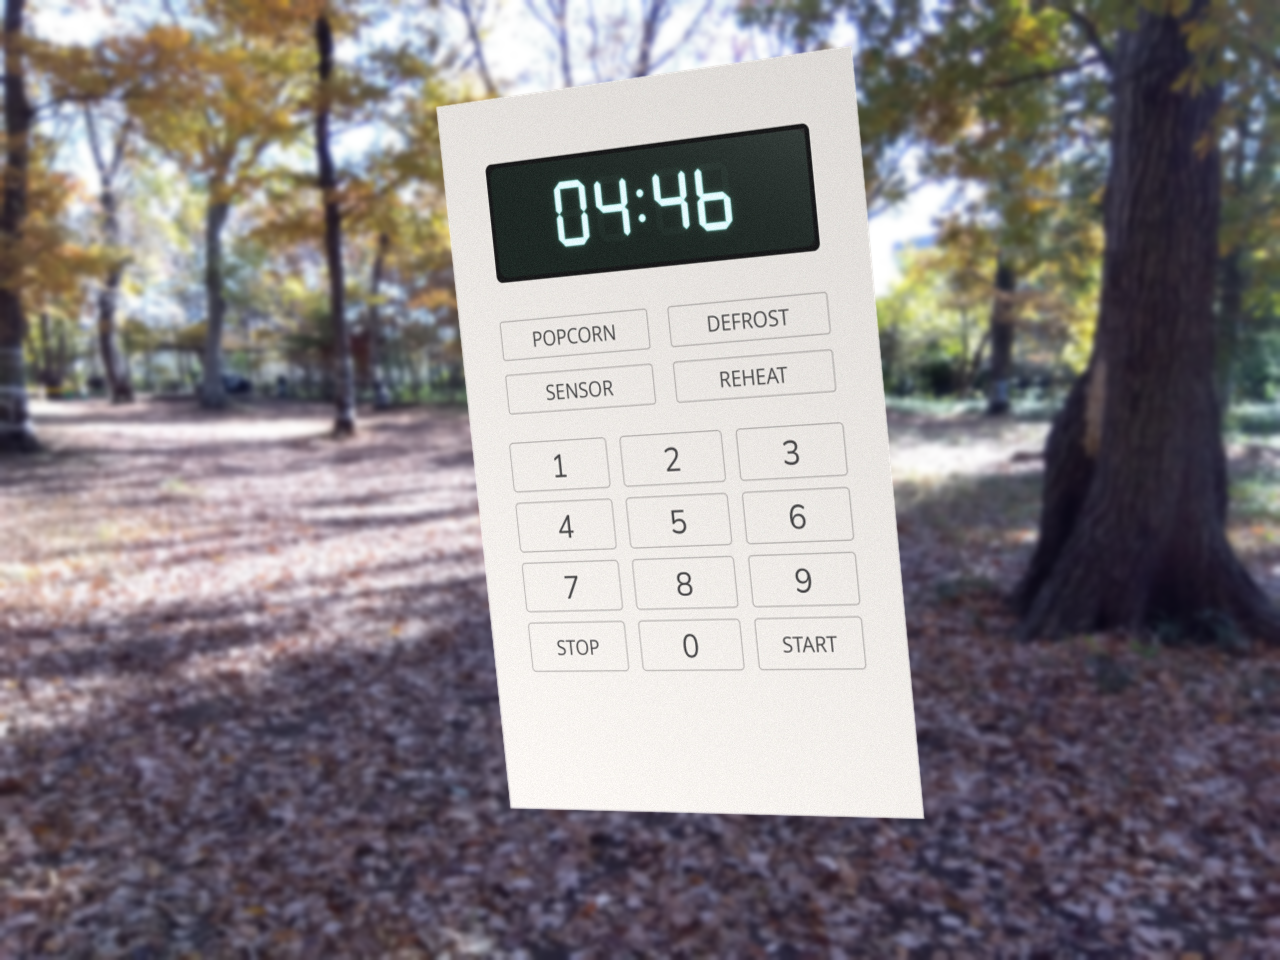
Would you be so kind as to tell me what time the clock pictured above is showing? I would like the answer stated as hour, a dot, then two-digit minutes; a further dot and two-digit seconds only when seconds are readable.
4.46
